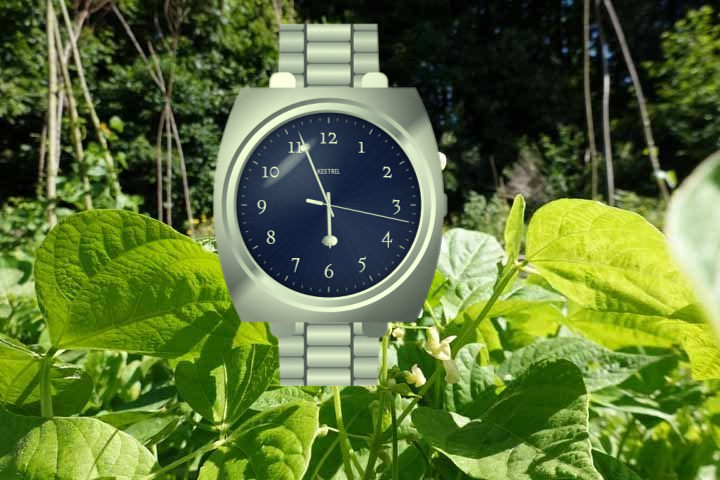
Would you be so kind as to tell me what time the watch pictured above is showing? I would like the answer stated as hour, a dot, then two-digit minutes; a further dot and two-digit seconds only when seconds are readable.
5.56.17
